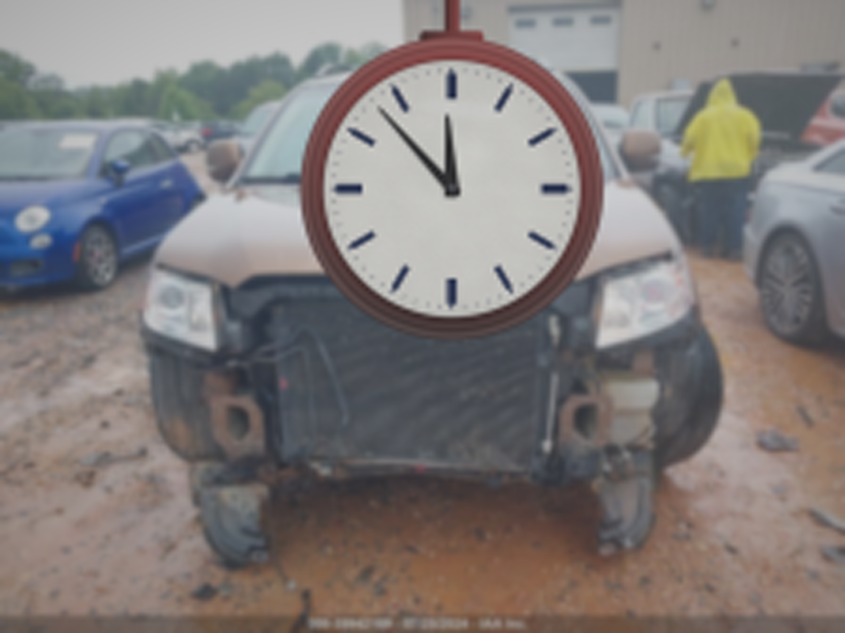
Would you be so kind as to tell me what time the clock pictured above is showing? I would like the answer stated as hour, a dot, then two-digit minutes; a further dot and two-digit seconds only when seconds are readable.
11.53
